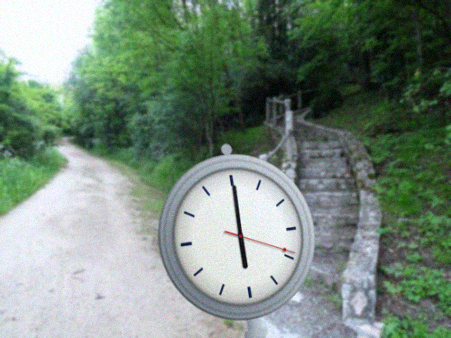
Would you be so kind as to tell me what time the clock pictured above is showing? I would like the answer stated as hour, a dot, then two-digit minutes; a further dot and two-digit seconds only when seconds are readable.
6.00.19
